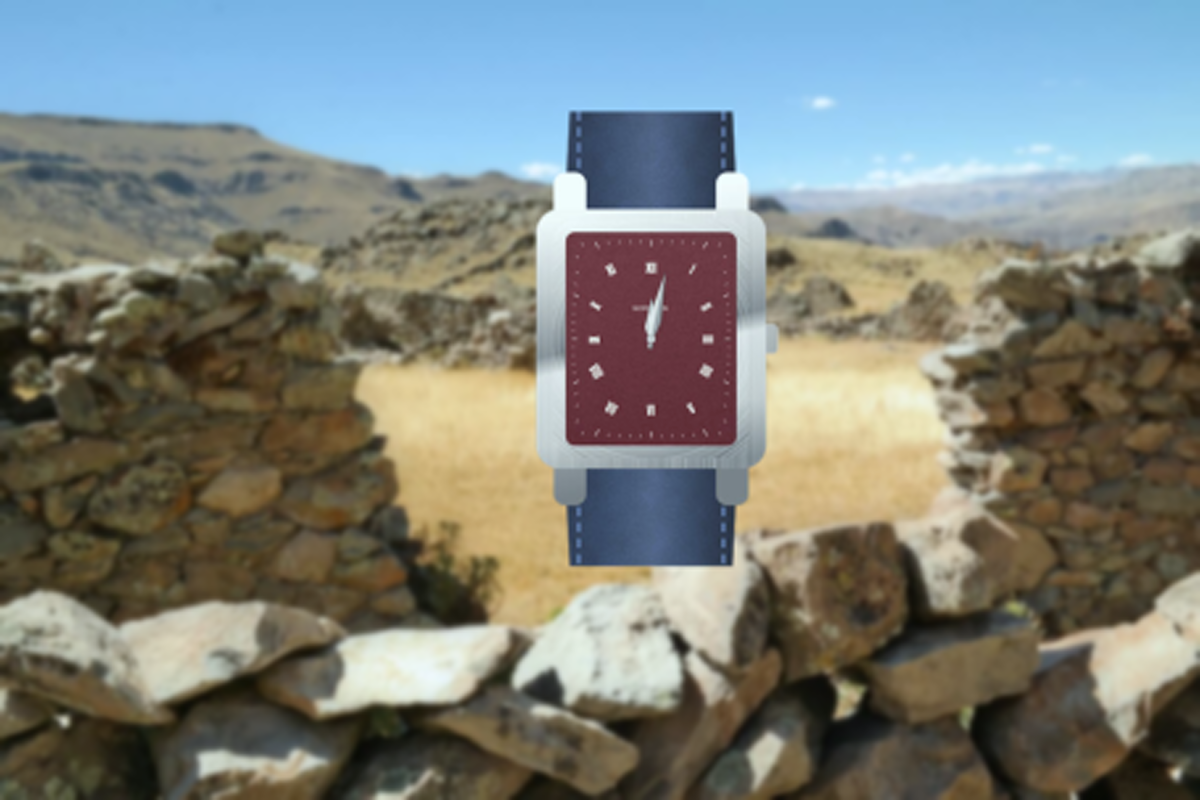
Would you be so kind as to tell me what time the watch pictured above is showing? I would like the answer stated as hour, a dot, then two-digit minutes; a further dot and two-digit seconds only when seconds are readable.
12.02
